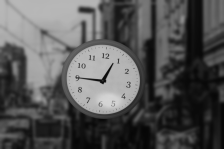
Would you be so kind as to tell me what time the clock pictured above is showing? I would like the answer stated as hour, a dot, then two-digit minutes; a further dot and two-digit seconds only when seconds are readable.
12.45
